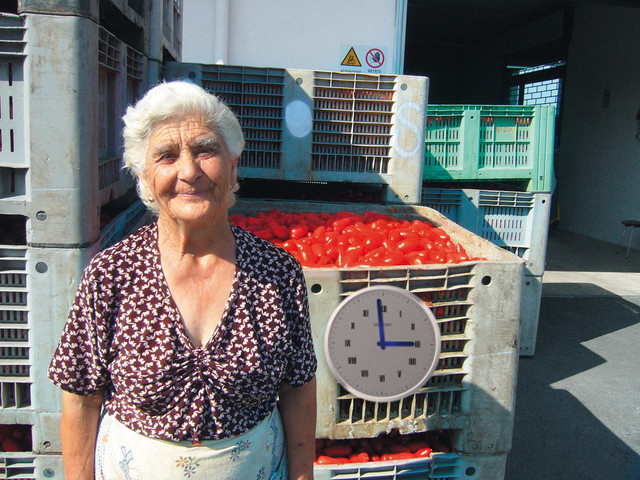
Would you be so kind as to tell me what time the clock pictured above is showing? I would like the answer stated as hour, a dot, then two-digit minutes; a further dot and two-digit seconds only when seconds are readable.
2.59
